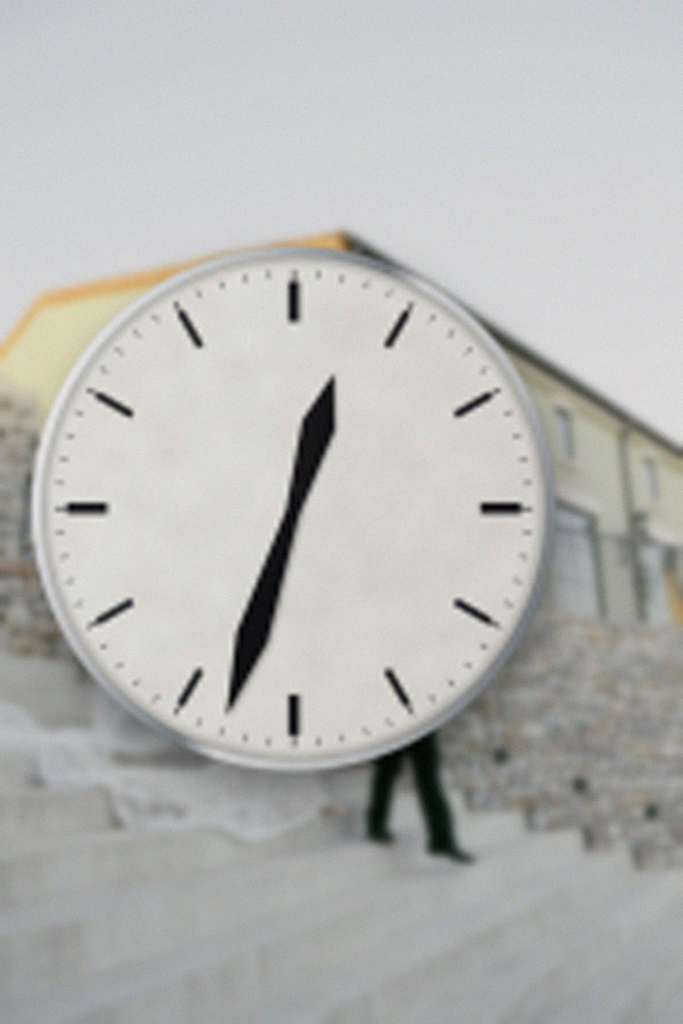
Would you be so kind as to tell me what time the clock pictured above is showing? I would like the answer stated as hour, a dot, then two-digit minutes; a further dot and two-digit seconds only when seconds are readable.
12.33
